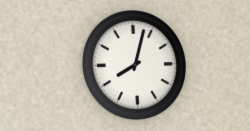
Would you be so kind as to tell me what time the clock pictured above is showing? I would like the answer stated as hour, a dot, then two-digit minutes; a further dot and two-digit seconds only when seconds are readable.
8.03
